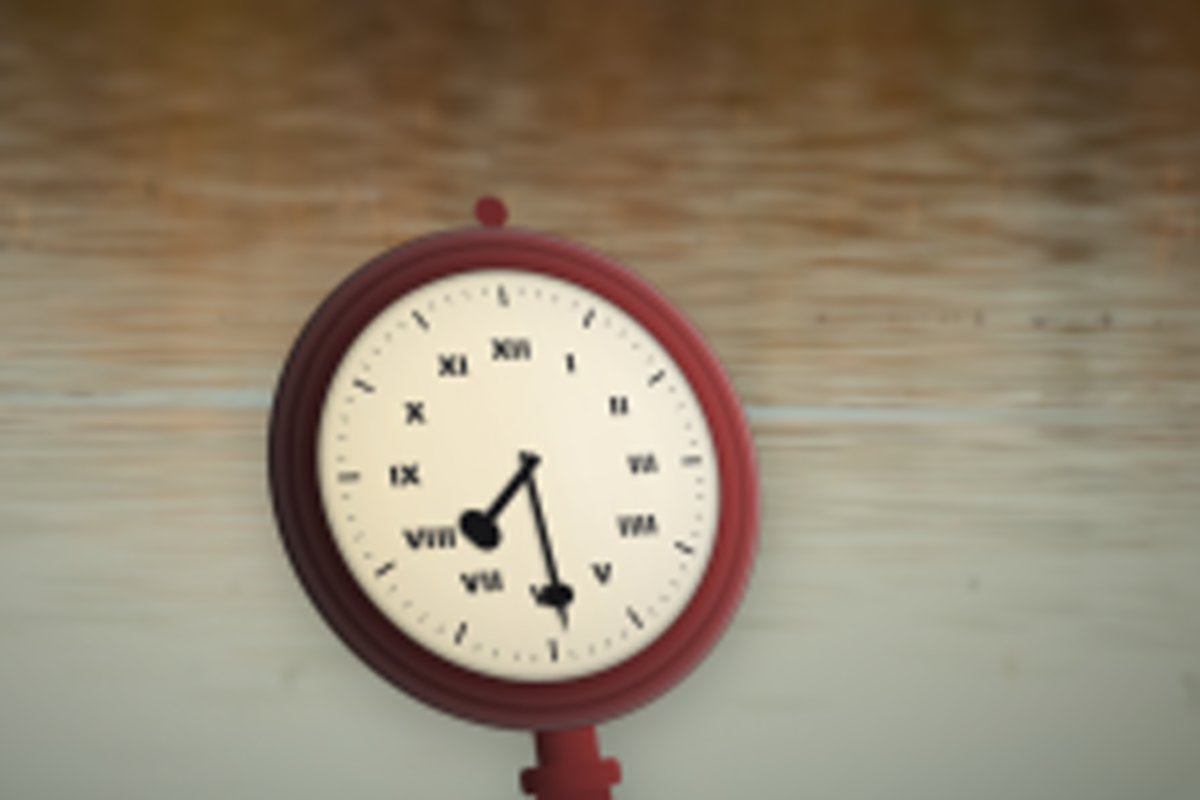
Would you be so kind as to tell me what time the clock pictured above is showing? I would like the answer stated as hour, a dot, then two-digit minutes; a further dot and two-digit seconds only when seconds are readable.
7.29
